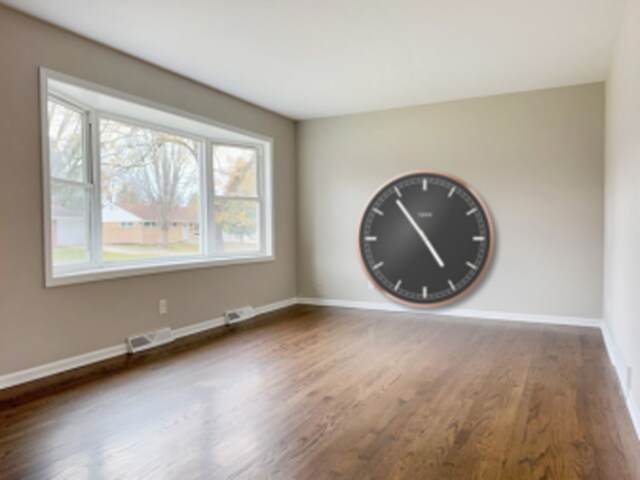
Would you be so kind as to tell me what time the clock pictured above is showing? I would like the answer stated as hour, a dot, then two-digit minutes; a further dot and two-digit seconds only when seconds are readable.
4.54
